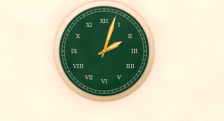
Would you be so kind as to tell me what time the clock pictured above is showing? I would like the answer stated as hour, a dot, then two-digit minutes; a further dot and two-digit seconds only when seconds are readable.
2.03
